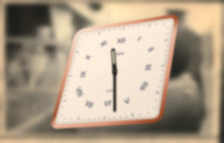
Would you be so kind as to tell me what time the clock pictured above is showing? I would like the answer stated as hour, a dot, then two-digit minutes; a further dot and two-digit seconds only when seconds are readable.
11.28
